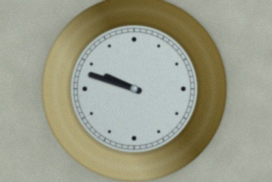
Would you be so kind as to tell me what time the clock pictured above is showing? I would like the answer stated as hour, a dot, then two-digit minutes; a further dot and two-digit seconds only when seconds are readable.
9.48
